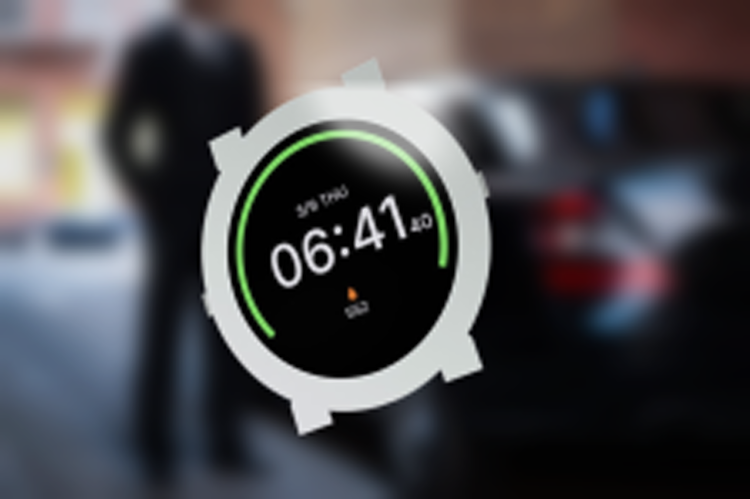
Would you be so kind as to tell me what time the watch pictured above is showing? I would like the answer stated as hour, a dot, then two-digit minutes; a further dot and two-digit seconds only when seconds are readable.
6.41
